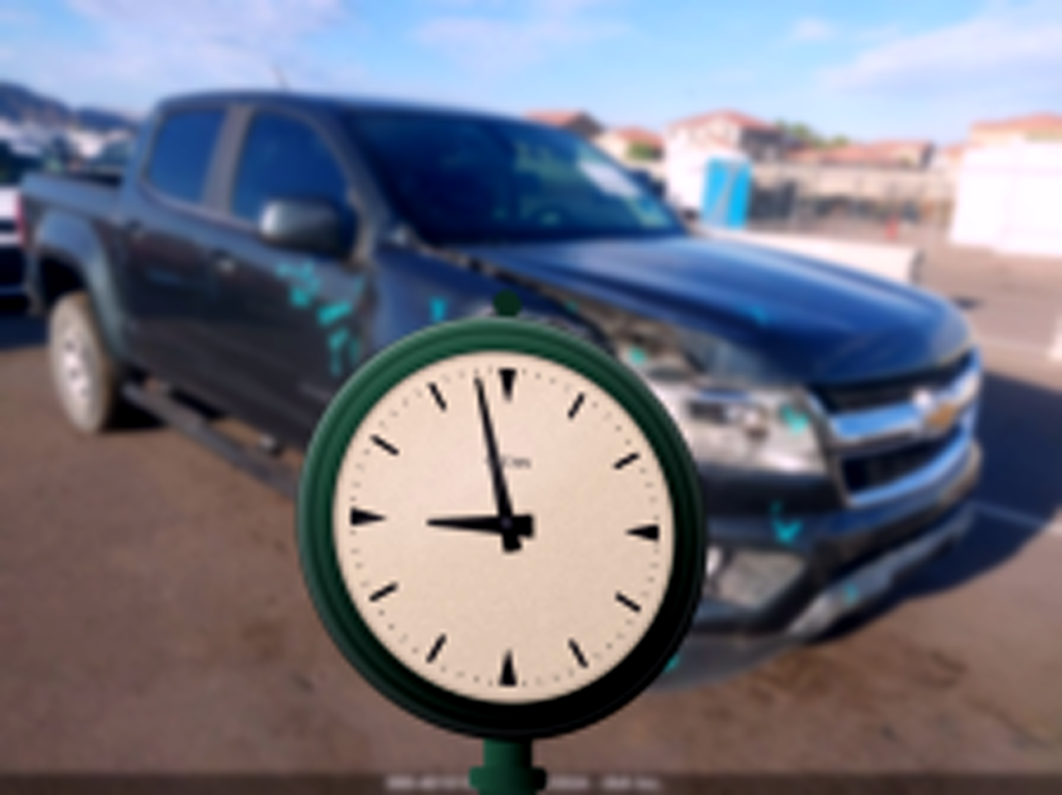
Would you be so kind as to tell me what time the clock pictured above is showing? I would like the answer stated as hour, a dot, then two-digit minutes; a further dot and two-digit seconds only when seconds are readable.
8.58
